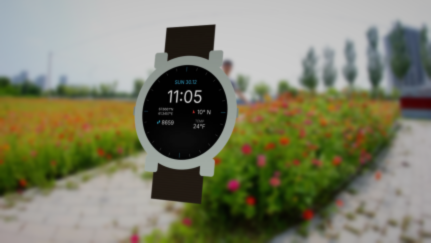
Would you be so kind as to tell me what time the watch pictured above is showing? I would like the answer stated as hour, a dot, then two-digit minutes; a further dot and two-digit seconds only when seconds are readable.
11.05
